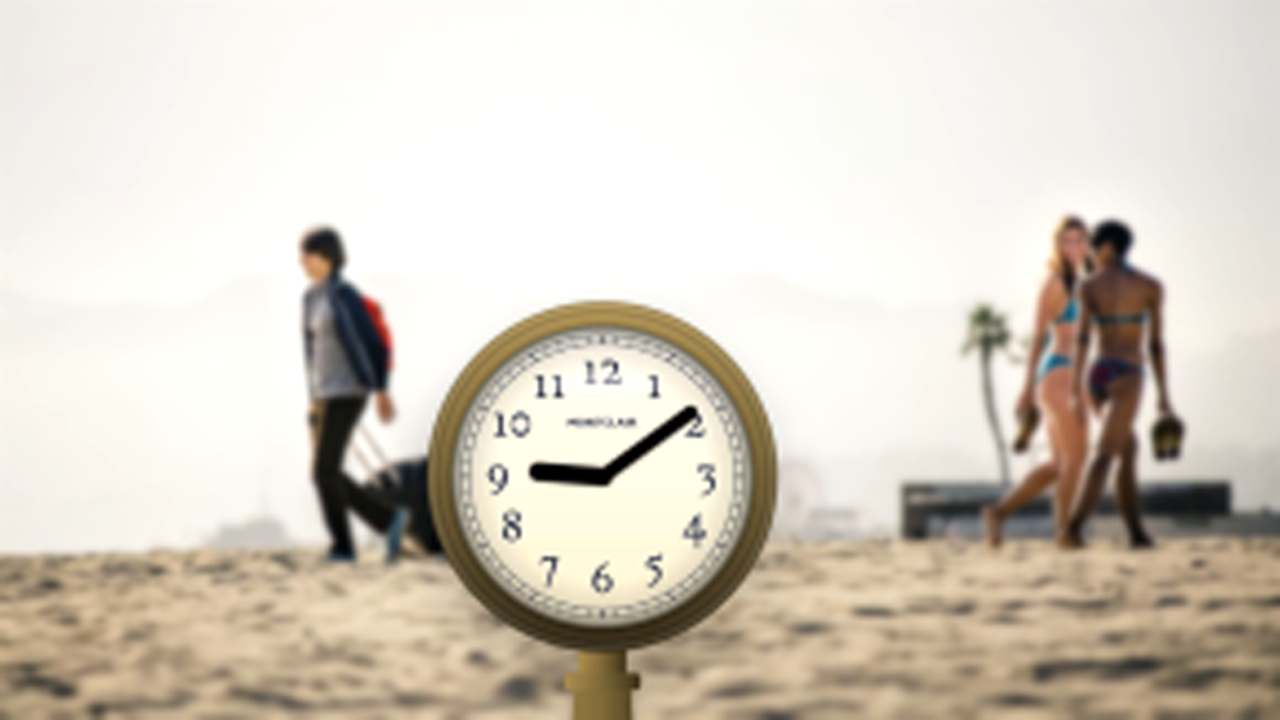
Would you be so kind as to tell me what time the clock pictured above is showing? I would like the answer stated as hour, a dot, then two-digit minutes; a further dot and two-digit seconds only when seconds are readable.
9.09
